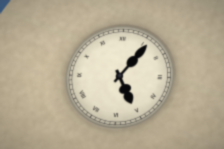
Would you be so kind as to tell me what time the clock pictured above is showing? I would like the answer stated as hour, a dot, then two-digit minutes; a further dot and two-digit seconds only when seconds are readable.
5.06
